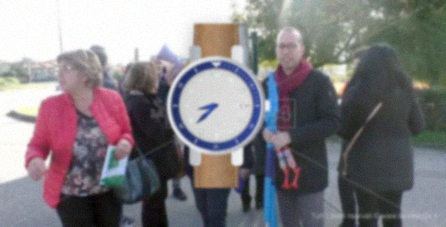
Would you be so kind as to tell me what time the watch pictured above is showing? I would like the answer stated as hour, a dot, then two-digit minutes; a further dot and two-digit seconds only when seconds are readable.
8.38
